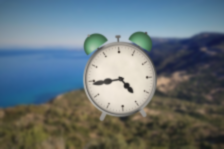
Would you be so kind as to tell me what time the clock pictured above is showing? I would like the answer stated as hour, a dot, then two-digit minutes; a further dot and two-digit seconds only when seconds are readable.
4.44
